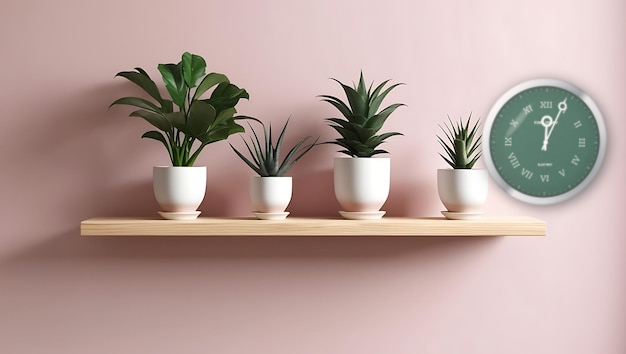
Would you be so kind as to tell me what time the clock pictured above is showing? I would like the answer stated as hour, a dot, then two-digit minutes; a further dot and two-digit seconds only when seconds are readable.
12.04
